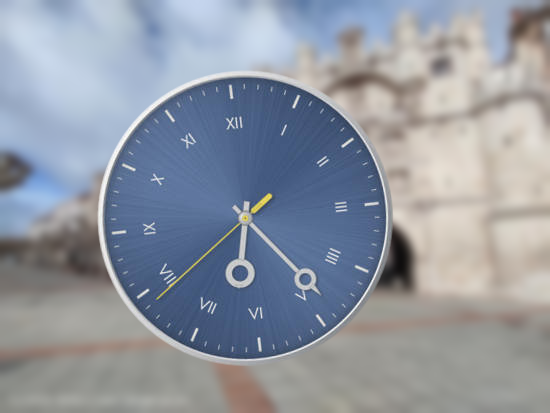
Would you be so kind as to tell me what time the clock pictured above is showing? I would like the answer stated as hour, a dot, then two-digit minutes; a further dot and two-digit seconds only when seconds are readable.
6.23.39
